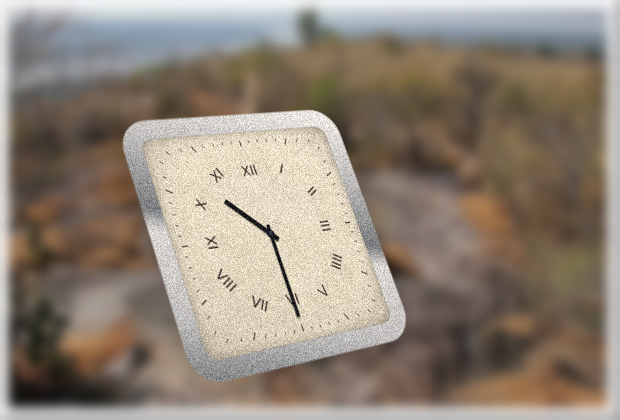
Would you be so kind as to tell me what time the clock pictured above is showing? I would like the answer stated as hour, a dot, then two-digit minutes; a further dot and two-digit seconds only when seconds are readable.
10.30
